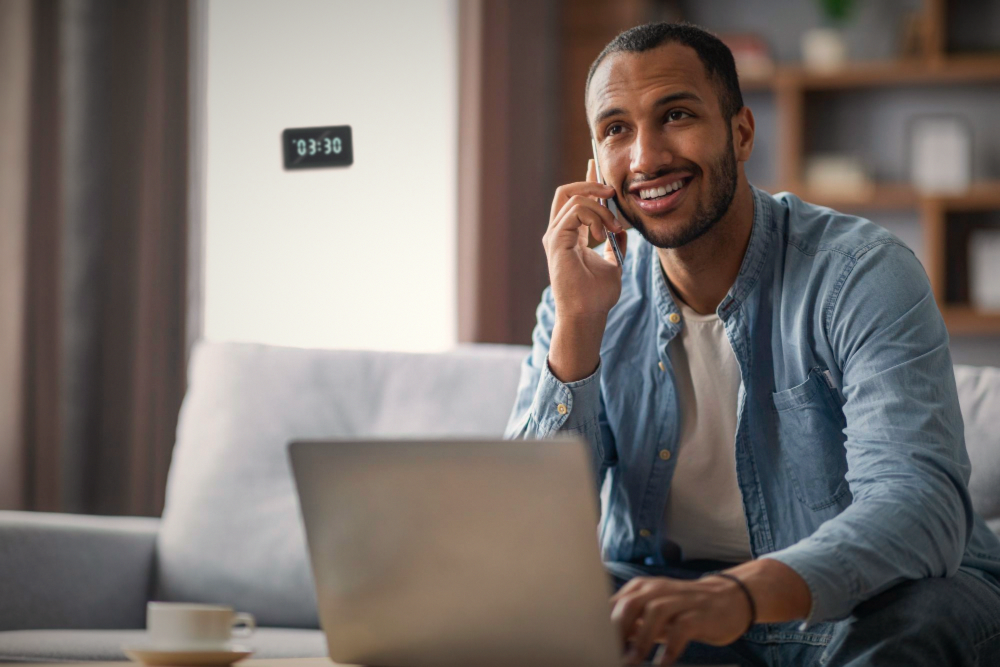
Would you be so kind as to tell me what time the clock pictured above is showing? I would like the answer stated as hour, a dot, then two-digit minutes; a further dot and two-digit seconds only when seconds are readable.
3.30
